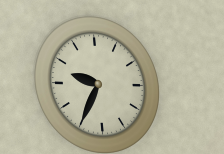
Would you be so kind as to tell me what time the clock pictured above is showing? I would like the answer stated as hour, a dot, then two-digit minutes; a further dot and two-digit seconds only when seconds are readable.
9.35
